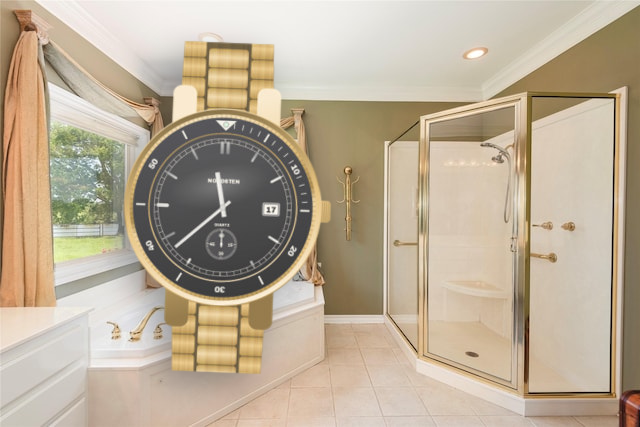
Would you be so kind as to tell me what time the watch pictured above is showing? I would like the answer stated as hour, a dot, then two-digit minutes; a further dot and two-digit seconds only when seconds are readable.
11.38
